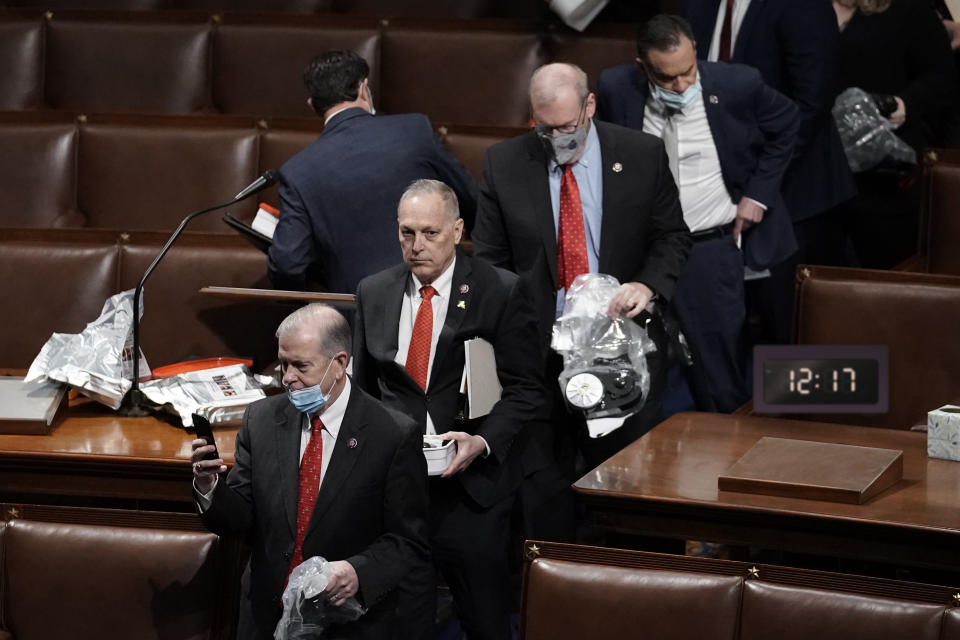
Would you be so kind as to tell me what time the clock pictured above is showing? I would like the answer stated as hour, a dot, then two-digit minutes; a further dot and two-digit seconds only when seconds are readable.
12.17
